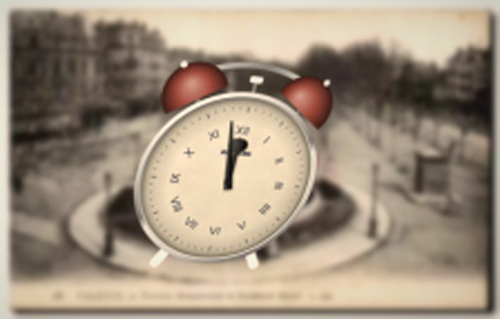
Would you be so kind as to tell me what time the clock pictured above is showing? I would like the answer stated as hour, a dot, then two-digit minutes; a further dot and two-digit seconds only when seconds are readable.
11.58
